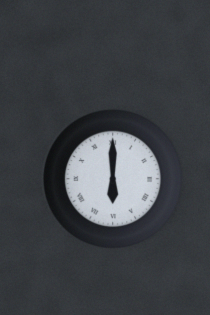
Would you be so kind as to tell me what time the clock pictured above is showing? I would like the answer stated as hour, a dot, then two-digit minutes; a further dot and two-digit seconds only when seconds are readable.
6.00
